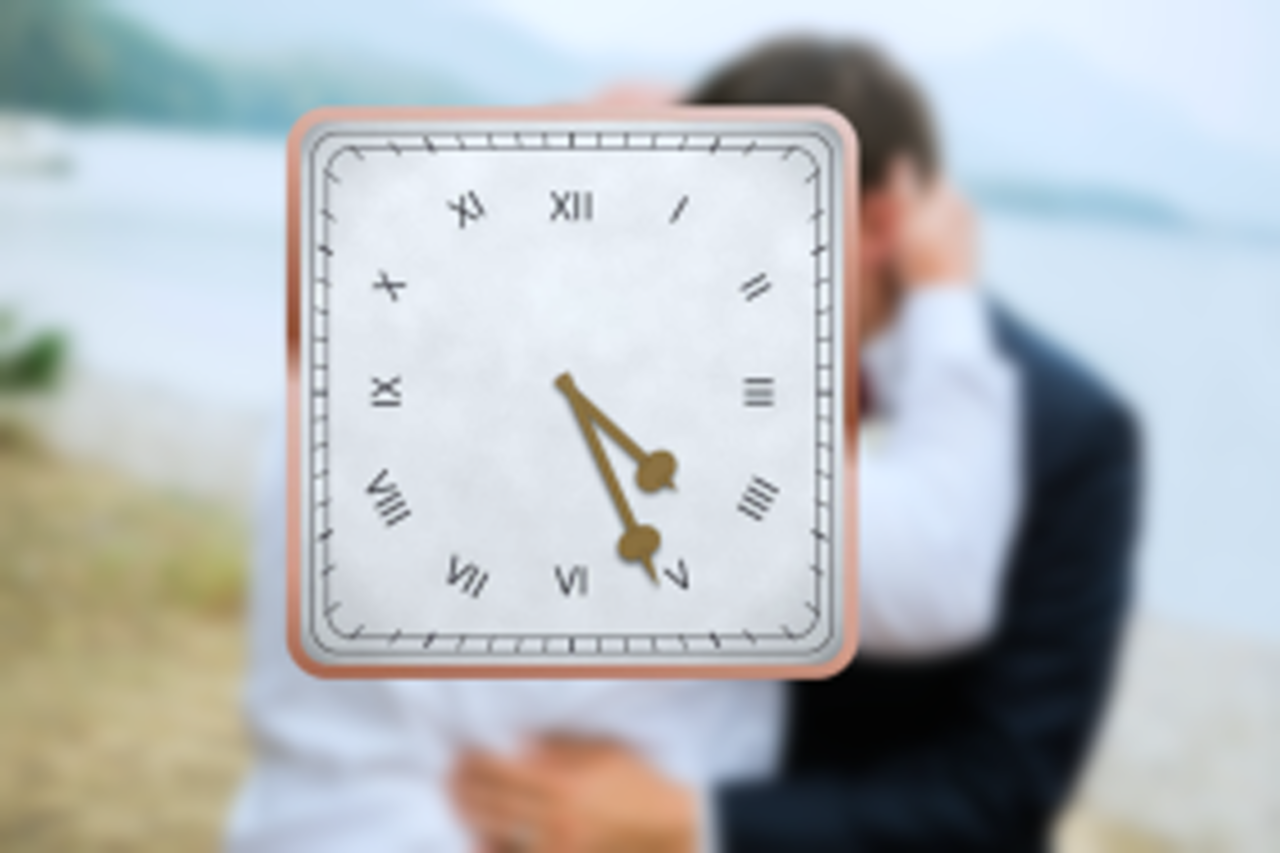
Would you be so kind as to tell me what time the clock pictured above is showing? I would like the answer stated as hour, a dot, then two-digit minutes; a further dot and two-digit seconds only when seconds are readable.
4.26
